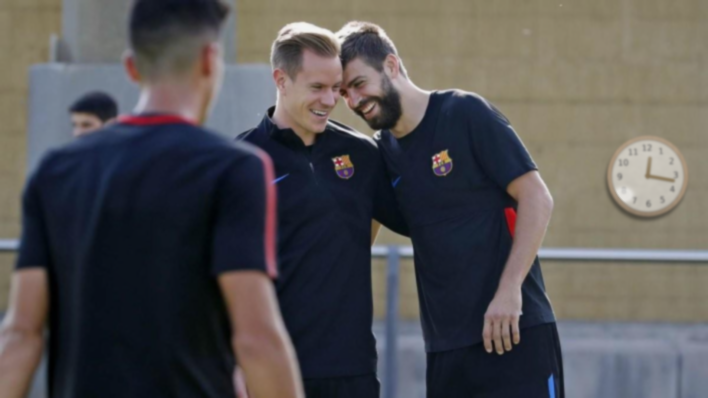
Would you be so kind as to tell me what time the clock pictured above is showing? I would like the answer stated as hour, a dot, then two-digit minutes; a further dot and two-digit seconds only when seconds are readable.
12.17
